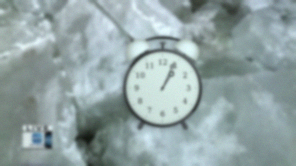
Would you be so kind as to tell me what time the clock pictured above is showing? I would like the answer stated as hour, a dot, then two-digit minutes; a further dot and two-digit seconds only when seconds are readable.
1.04
